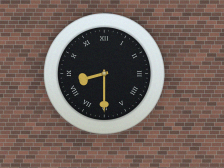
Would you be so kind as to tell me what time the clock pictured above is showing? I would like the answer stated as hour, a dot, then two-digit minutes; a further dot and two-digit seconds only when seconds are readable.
8.30
